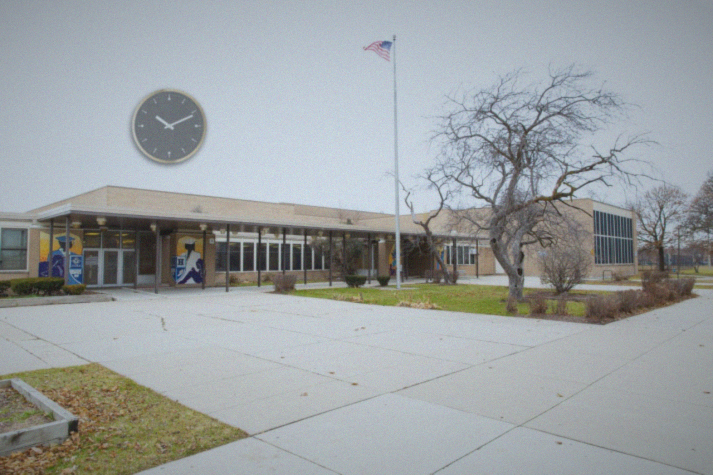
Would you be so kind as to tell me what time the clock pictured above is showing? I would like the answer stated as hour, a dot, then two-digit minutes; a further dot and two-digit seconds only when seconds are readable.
10.11
